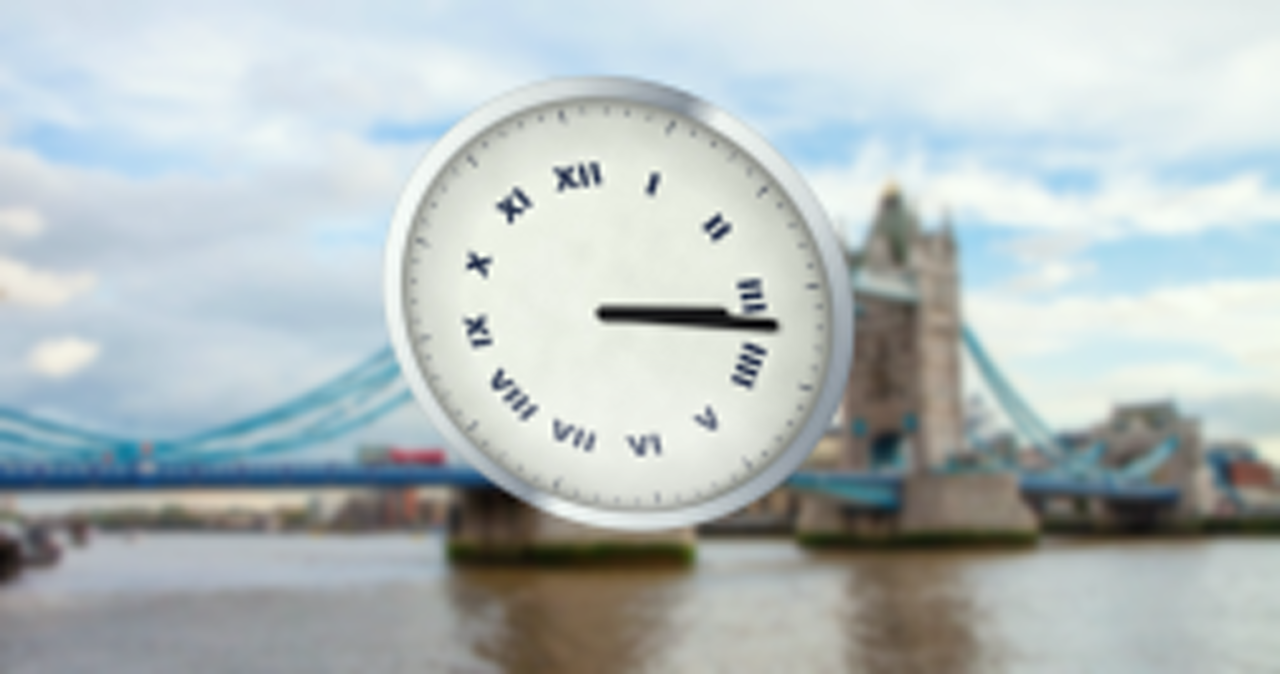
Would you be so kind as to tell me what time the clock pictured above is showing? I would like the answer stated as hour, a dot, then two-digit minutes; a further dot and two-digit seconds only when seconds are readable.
3.17
